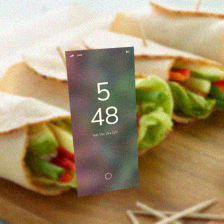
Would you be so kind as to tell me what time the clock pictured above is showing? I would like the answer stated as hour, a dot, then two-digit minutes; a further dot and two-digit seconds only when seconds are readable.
5.48
